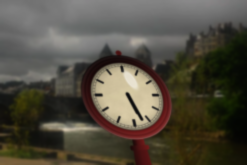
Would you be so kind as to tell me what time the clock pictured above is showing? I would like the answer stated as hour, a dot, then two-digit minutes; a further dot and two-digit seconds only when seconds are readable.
5.27
